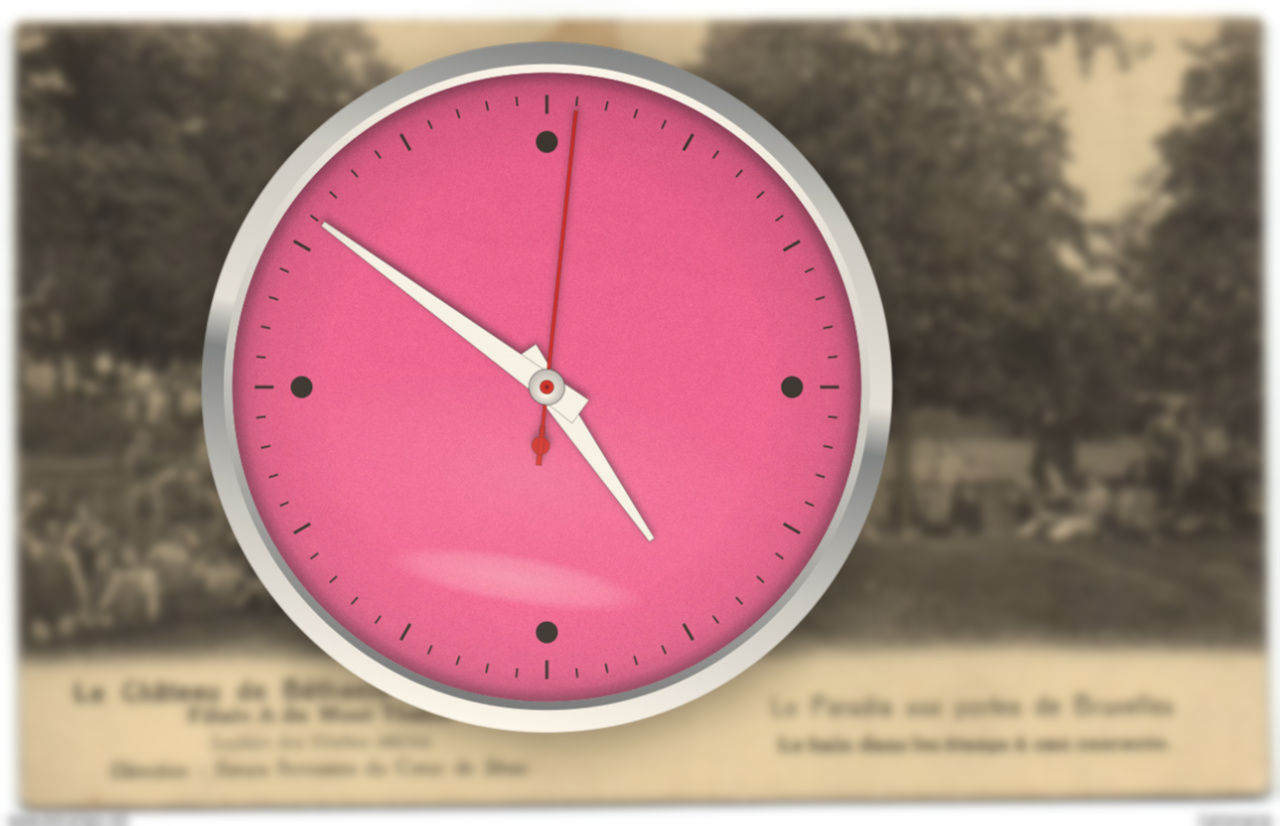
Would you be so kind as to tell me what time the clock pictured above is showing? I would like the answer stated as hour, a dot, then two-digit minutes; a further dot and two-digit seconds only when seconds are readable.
4.51.01
